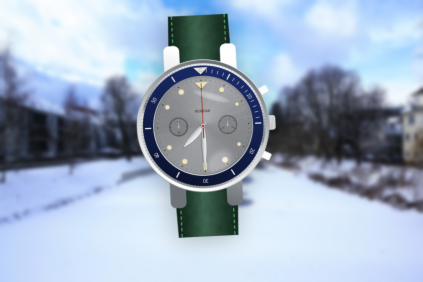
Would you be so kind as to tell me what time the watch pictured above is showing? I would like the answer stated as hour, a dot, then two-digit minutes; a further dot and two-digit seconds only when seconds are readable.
7.30
